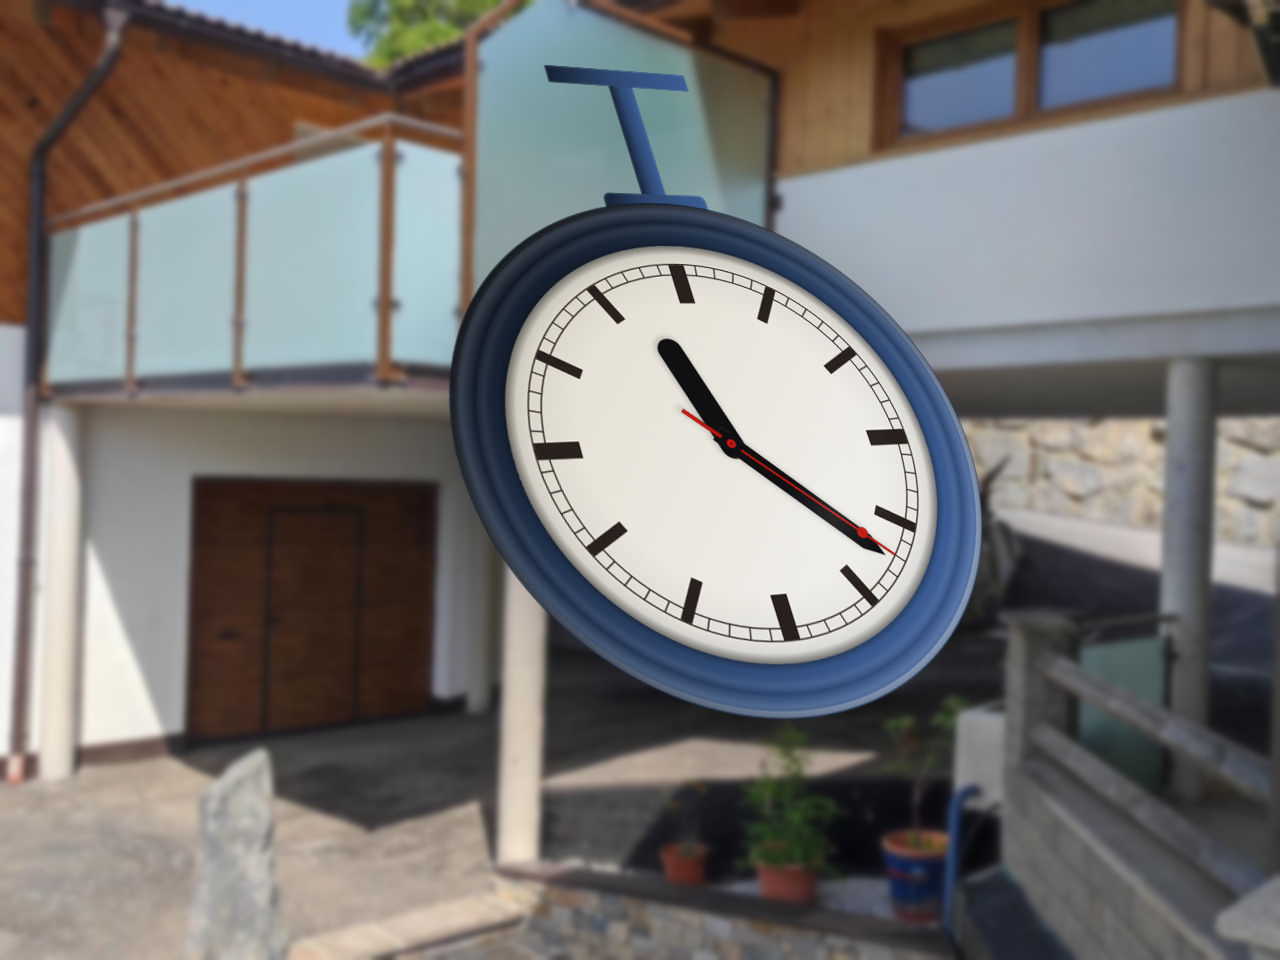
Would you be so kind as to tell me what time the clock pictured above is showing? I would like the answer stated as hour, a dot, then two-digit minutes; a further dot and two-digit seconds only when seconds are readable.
11.22.22
